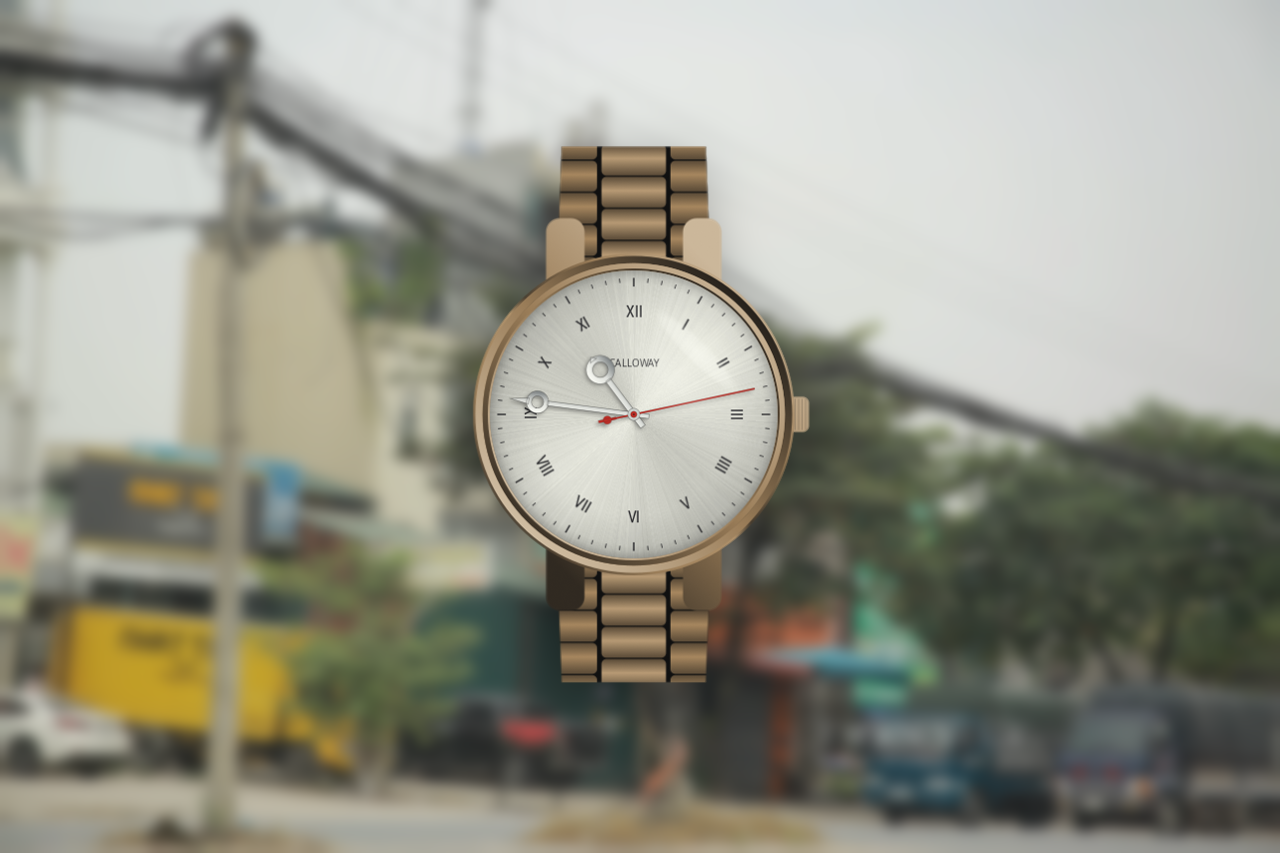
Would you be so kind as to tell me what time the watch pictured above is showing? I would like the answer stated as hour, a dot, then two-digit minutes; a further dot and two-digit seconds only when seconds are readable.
10.46.13
